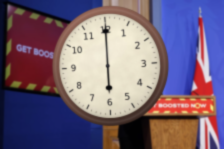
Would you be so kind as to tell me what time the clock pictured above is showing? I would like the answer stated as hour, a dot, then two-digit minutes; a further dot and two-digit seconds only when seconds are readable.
6.00
